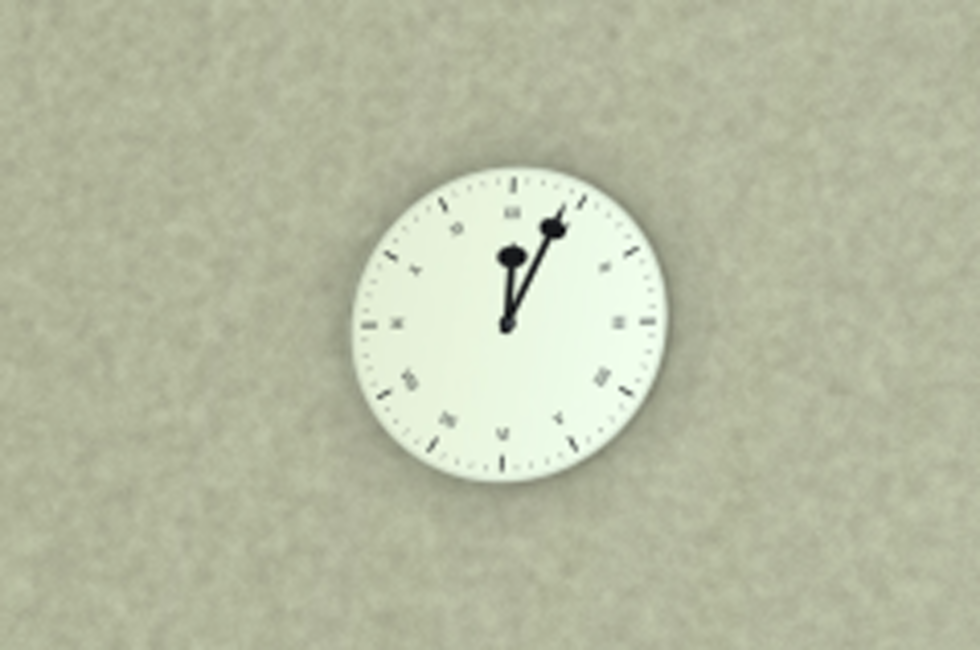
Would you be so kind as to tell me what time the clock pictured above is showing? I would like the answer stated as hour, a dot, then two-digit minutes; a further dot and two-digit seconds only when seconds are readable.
12.04
